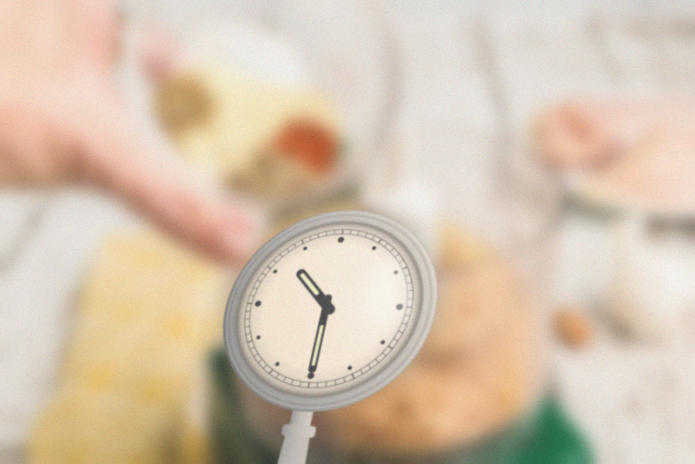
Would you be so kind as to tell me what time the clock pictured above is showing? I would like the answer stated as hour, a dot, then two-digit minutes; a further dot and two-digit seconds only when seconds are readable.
10.30
